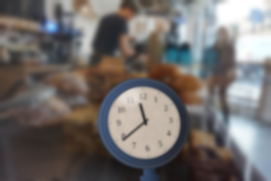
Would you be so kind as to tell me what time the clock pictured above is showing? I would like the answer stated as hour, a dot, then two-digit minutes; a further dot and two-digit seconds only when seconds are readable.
11.39
